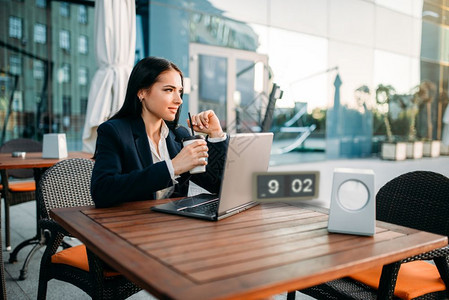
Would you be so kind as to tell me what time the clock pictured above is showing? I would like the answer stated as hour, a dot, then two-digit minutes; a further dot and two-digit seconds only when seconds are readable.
9.02
